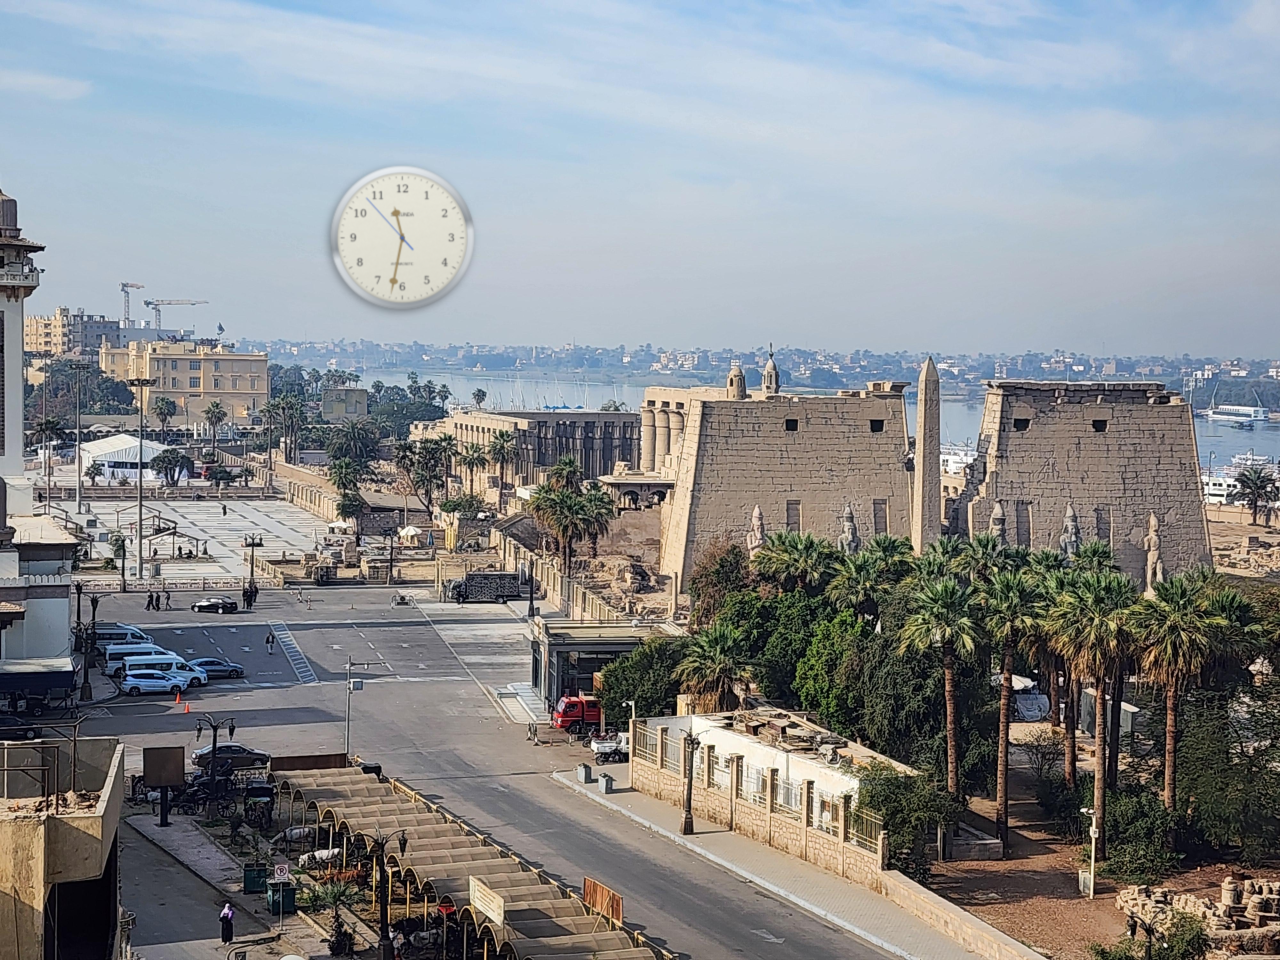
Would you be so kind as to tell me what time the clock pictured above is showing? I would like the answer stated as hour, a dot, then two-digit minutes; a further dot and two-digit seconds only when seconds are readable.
11.31.53
